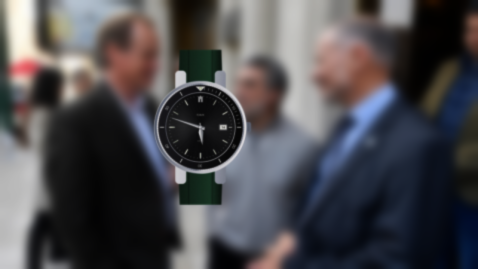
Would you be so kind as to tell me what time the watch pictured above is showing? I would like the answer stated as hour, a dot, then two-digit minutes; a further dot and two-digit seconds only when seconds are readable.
5.48
